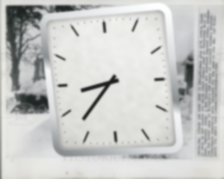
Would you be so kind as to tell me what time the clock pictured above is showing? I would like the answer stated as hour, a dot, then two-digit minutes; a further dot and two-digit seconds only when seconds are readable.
8.37
